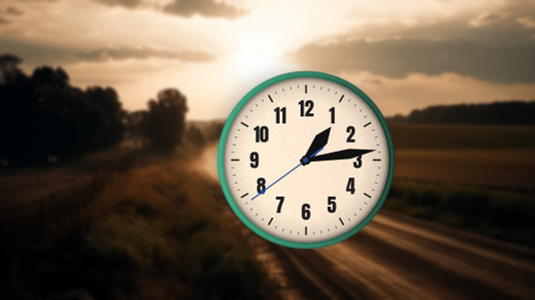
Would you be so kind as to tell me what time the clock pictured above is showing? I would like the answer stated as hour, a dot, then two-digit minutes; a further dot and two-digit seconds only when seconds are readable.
1.13.39
